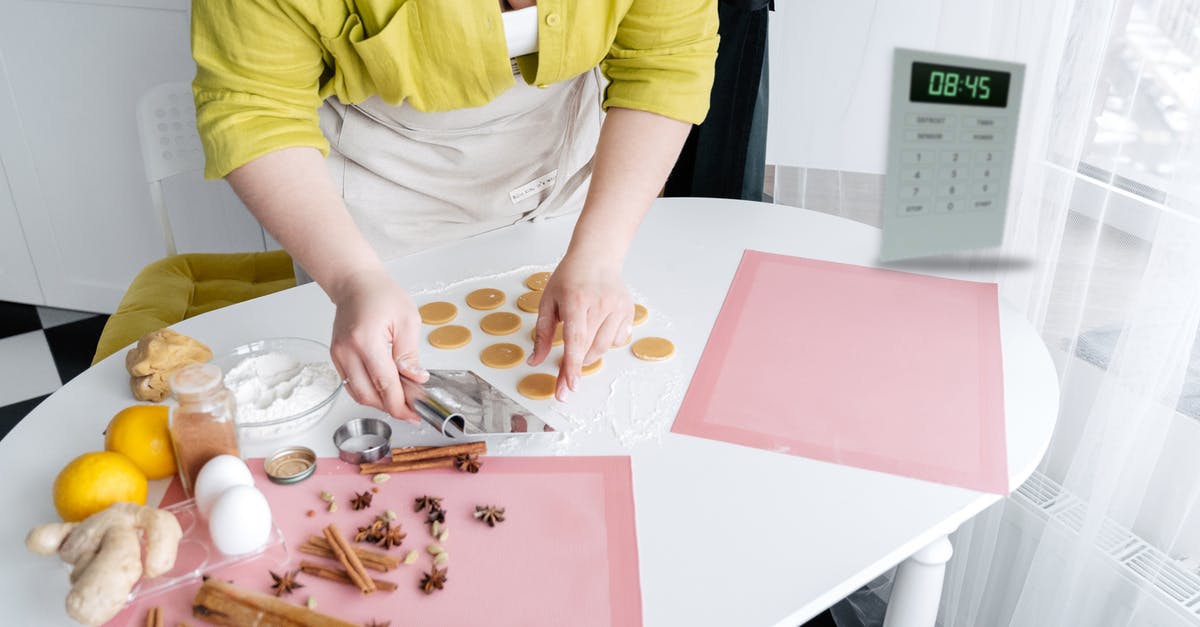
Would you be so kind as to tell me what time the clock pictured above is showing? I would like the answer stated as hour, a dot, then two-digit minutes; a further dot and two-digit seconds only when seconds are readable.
8.45
